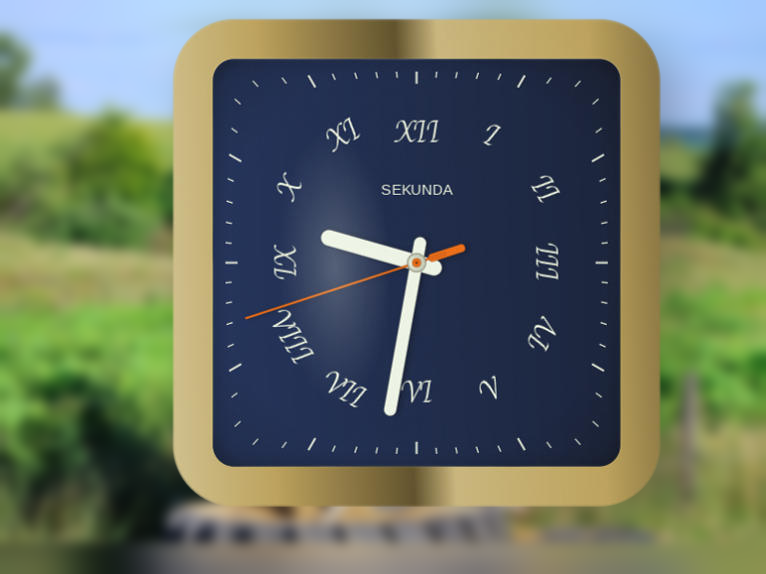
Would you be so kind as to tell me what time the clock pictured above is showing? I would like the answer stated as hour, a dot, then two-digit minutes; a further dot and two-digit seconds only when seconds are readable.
9.31.42
